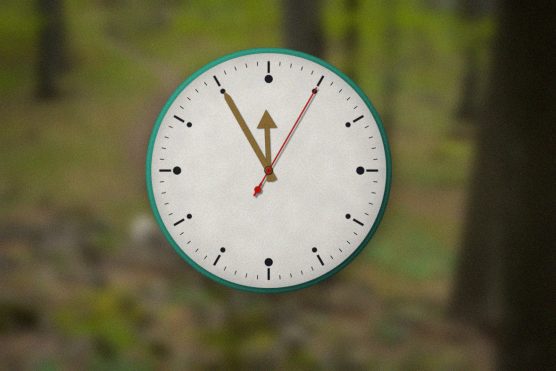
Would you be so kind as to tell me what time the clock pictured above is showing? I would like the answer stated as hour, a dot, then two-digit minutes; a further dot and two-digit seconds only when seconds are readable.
11.55.05
